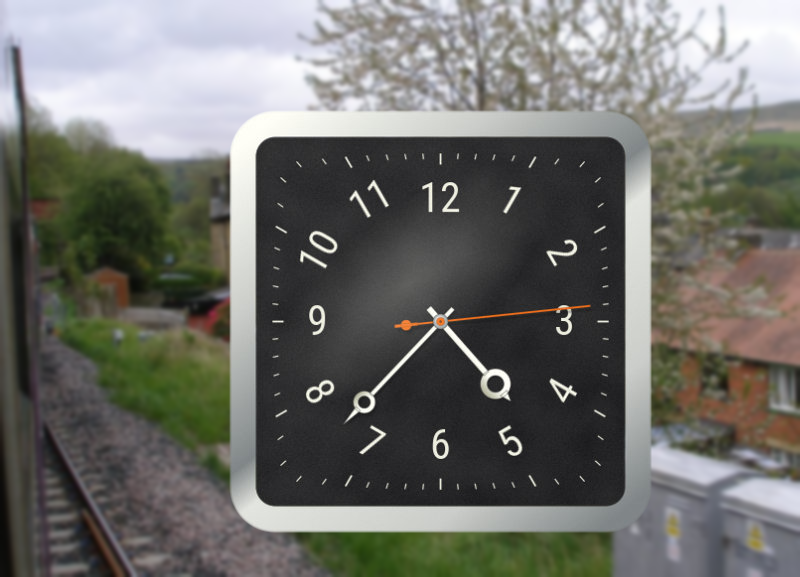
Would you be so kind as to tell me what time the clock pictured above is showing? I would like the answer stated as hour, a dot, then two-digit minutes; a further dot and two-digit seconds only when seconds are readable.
4.37.14
